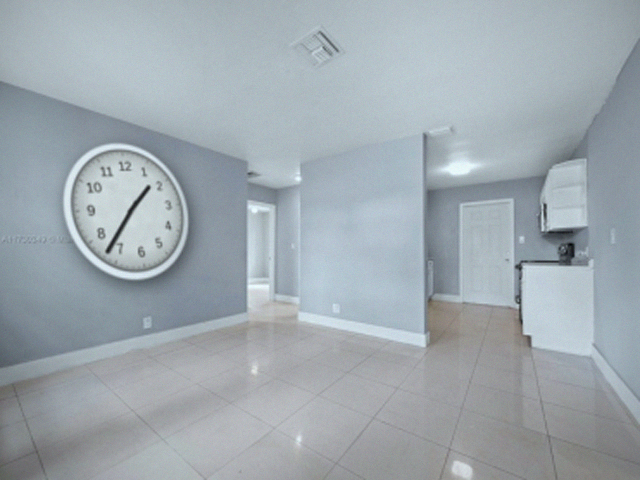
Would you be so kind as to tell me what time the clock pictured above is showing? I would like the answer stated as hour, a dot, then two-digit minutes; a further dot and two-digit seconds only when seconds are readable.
1.37
